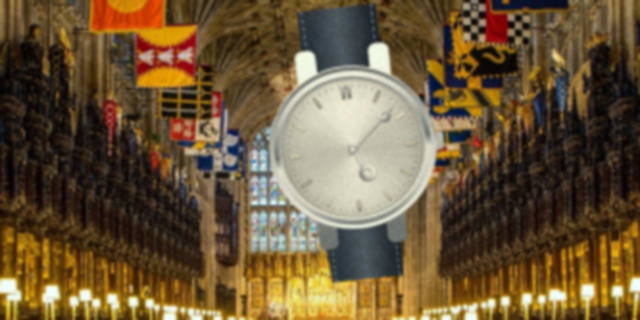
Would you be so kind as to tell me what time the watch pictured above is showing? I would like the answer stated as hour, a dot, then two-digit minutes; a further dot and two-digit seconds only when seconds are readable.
5.08
